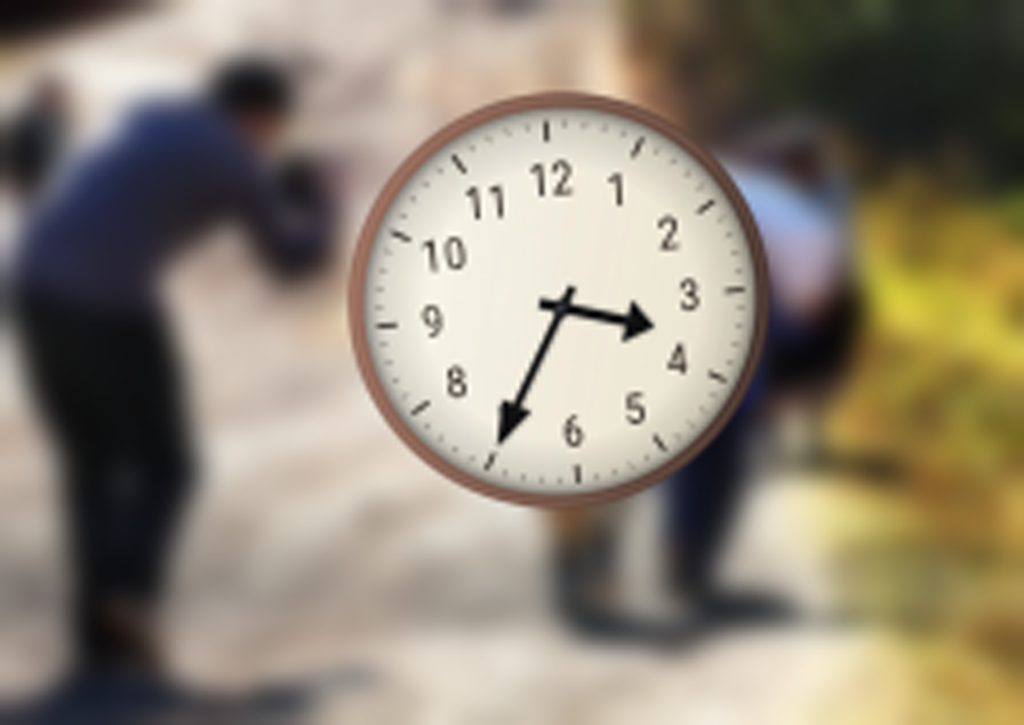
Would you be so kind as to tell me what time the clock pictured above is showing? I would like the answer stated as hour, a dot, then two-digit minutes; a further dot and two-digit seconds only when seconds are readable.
3.35
